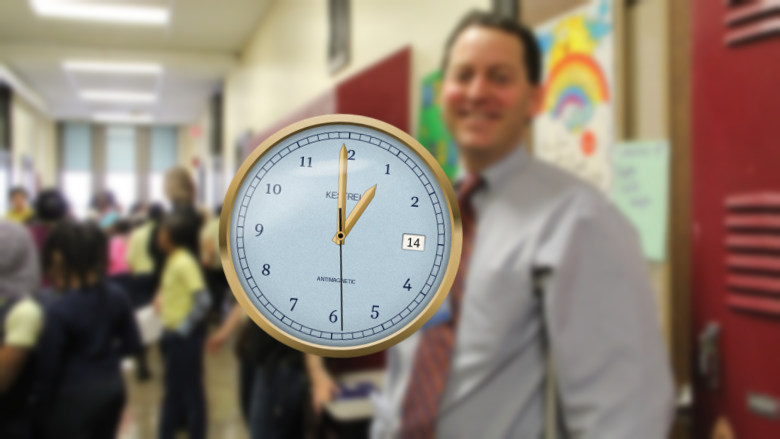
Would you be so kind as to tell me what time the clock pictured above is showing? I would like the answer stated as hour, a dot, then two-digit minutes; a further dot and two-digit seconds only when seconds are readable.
12.59.29
